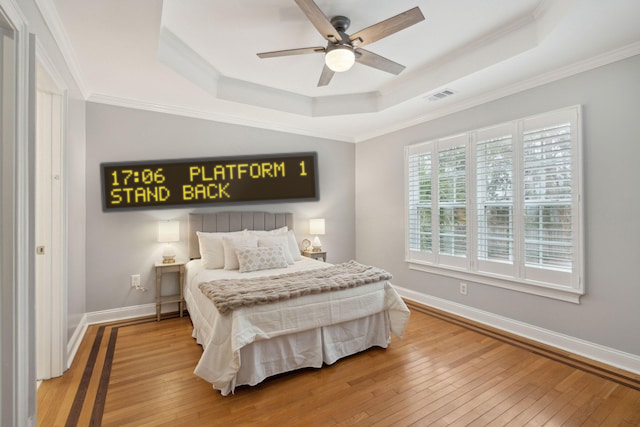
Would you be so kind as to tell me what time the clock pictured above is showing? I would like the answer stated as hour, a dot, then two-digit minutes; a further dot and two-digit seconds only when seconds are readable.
17.06
